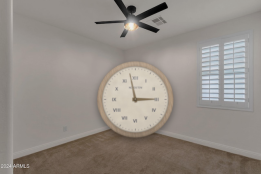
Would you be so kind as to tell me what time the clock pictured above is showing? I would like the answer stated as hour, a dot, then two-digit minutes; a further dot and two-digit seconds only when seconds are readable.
2.58
